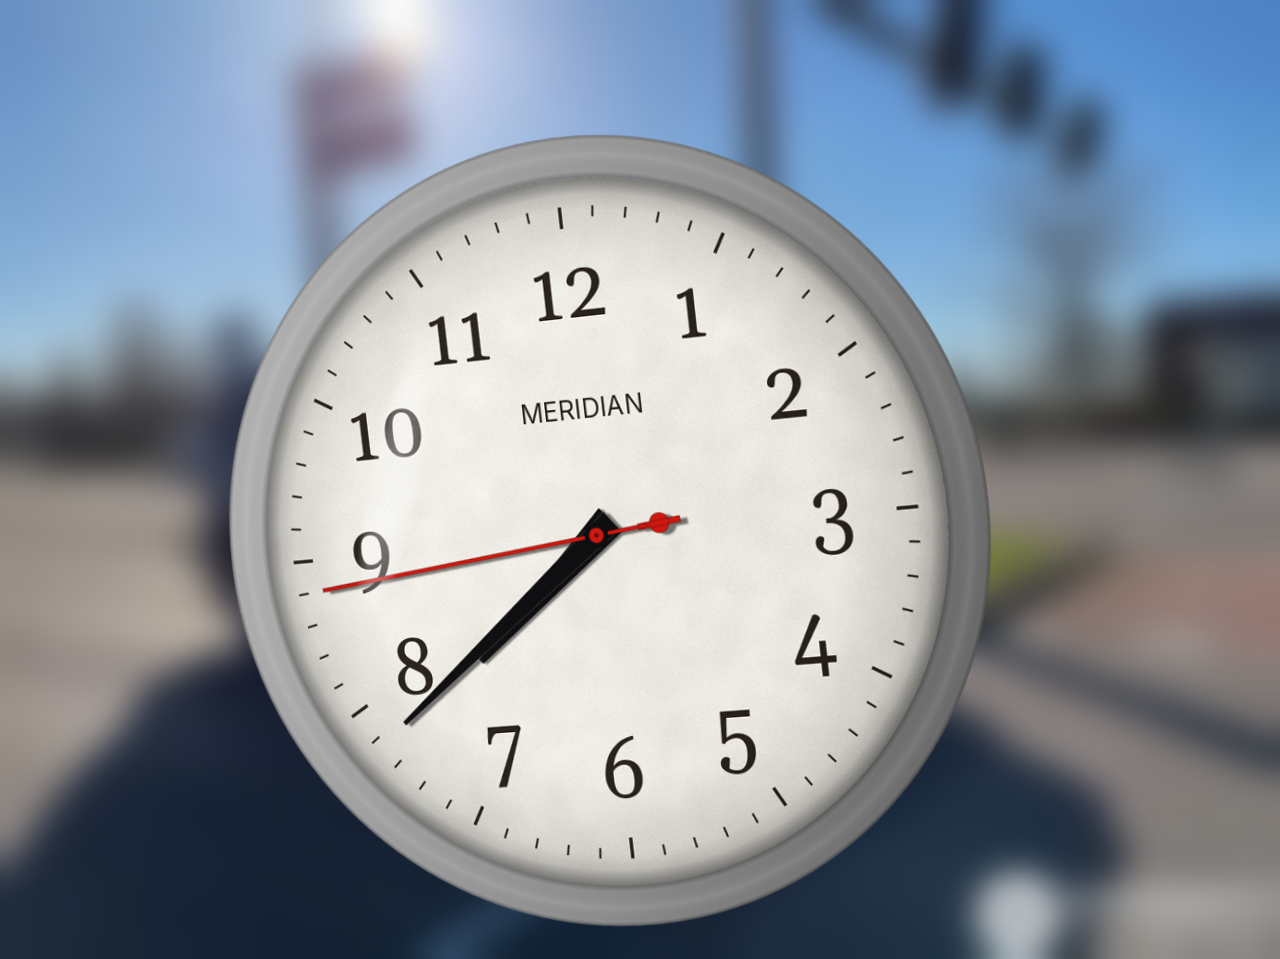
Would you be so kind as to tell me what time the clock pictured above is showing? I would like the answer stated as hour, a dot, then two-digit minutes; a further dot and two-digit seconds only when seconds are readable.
7.38.44
